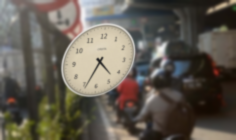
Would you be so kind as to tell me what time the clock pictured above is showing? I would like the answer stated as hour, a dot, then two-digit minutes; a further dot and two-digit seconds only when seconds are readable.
4.34
